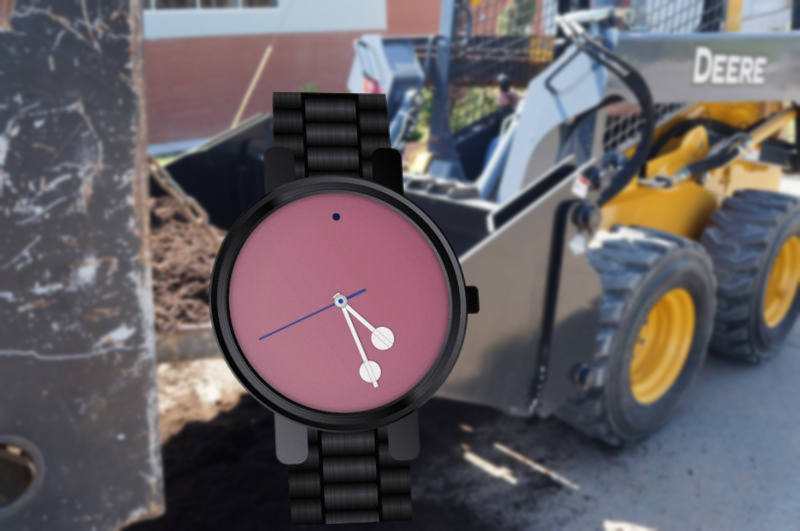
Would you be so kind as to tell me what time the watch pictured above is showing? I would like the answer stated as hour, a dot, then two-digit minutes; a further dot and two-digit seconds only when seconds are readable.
4.26.41
